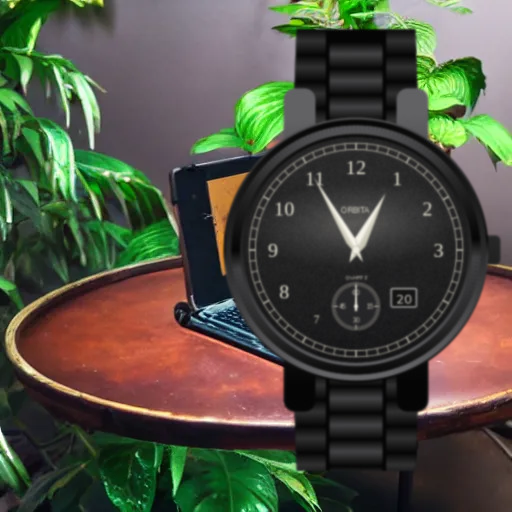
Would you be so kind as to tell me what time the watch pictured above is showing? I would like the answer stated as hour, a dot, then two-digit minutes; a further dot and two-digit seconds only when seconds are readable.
12.55
